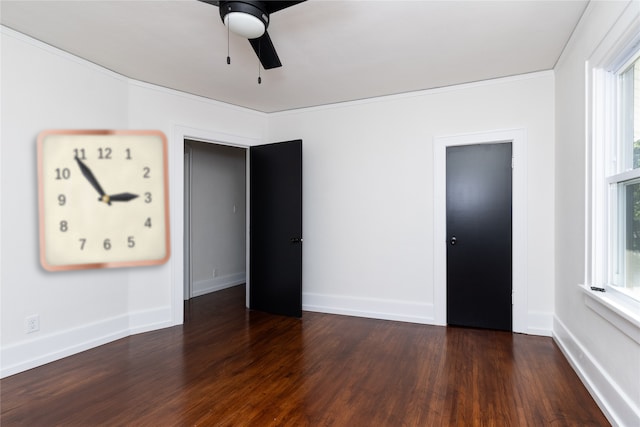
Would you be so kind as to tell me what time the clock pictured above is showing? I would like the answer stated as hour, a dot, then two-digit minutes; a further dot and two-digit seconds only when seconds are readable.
2.54
